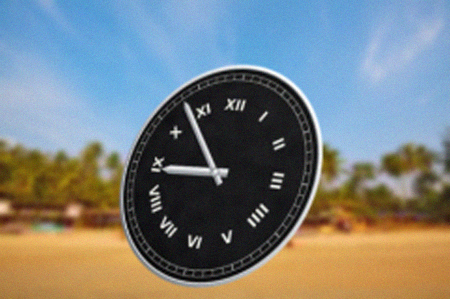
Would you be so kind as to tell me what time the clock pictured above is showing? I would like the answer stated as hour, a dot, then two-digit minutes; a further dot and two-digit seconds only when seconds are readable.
8.53
